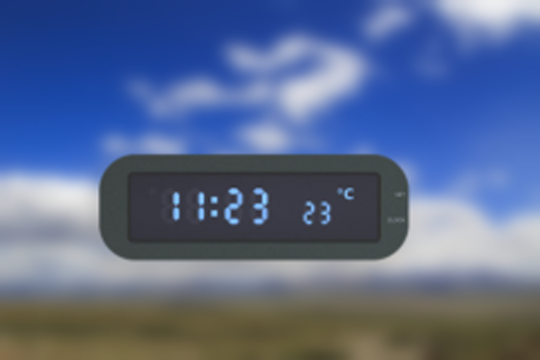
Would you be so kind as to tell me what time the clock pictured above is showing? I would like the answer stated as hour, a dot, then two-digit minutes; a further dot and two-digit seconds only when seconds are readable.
11.23
